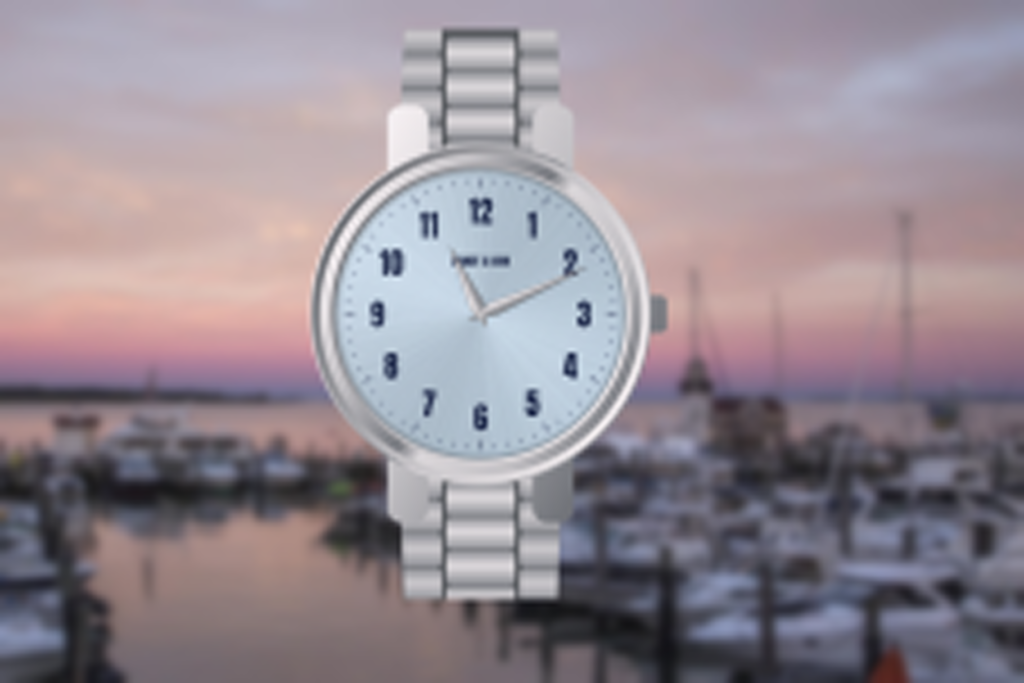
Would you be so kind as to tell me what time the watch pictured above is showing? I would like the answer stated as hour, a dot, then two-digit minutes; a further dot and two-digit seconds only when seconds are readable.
11.11
